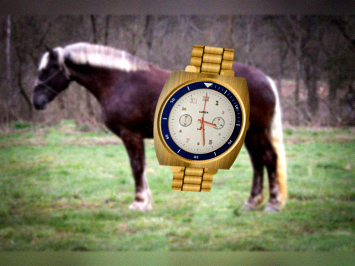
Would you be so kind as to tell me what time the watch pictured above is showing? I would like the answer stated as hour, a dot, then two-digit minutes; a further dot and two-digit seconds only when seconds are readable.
3.28
